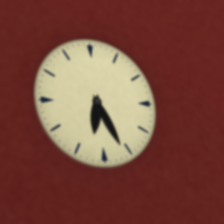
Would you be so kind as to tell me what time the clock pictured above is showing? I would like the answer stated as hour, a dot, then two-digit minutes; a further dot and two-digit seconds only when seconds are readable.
6.26
